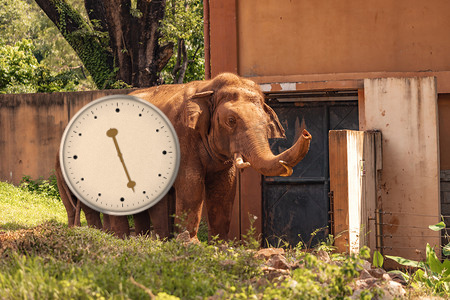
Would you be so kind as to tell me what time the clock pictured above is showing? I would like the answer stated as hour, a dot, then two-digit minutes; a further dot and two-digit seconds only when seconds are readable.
11.27
